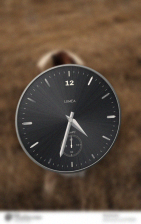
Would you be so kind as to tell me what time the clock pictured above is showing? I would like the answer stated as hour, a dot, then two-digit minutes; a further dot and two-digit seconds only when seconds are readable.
4.33
